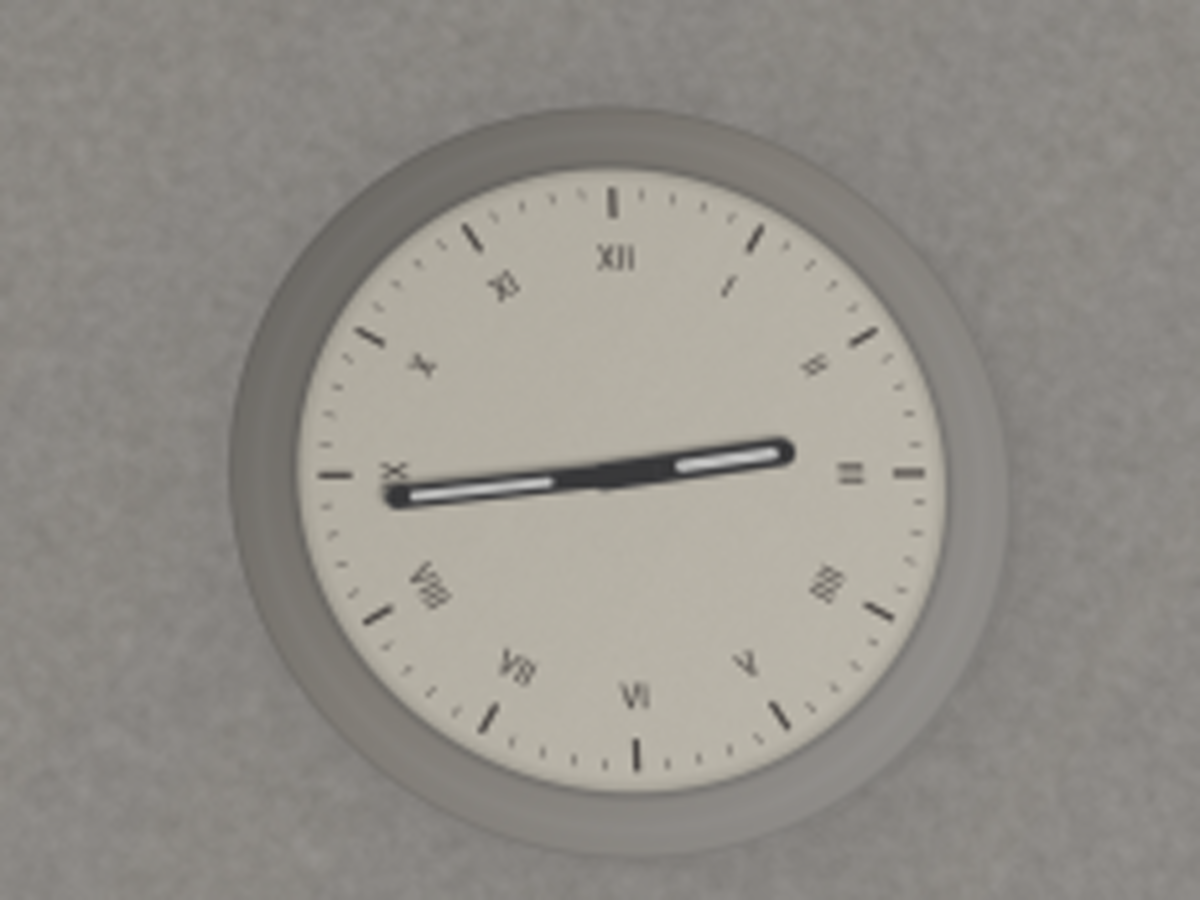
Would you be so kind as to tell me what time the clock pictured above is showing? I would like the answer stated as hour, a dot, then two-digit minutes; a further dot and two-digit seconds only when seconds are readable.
2.44
